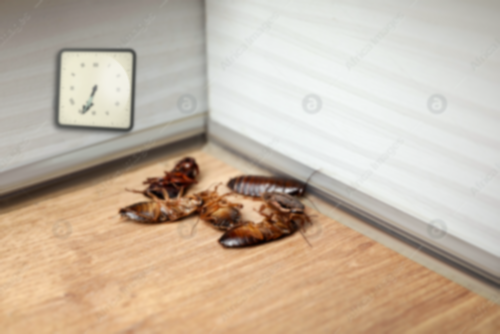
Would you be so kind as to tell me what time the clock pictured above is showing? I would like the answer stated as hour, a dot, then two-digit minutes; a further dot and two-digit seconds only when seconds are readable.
6.34
